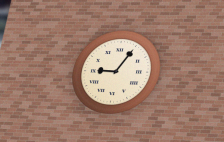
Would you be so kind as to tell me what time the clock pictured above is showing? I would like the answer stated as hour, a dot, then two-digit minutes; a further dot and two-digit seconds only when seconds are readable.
9.05
